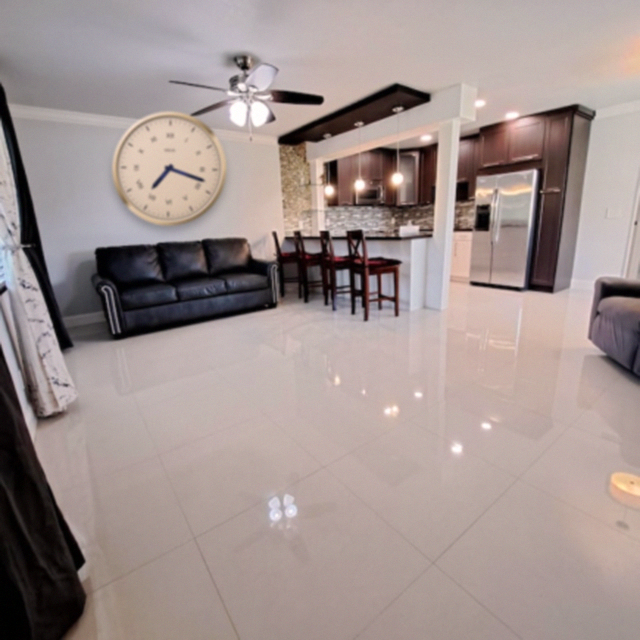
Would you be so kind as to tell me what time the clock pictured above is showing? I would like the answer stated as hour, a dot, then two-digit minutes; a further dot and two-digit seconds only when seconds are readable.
7.18
